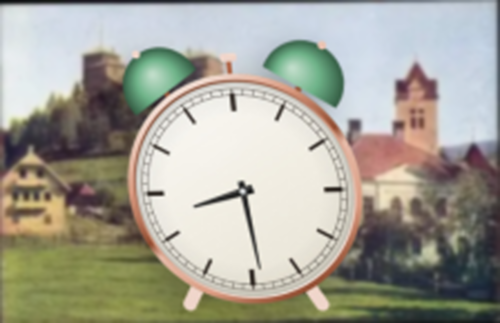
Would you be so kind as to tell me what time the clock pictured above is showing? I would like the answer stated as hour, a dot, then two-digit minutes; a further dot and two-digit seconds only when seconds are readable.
8.29
